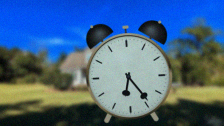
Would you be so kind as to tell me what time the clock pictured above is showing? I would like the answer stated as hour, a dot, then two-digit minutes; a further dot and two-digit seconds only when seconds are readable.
6.24
